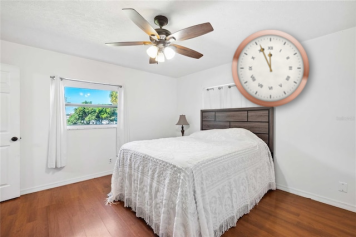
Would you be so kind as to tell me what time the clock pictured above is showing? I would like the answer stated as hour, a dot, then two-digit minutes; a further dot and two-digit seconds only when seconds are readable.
11.56
